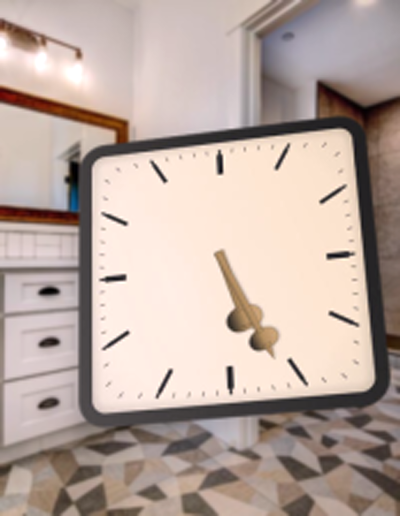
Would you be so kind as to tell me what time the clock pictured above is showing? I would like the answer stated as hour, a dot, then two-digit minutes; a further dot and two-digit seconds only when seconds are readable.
5.26
